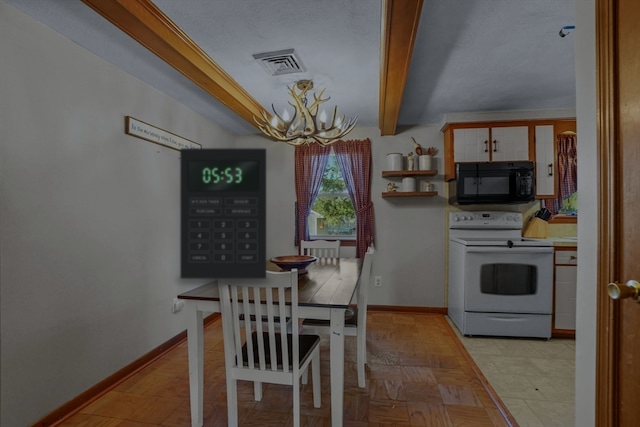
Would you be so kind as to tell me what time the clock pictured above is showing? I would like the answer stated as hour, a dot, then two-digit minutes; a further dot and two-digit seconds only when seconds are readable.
5.53
